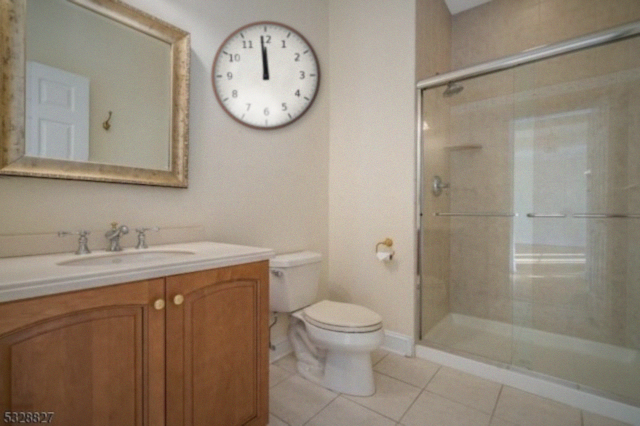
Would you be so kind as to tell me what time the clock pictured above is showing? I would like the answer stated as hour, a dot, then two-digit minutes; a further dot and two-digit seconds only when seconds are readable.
11.59
